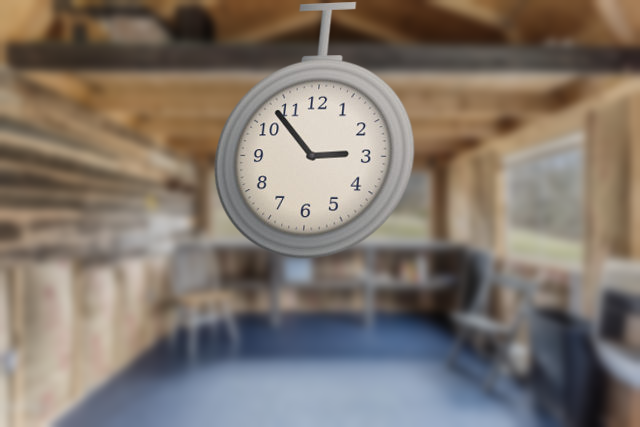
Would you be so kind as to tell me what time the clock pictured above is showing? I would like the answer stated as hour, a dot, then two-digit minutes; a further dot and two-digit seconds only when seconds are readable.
2.53
